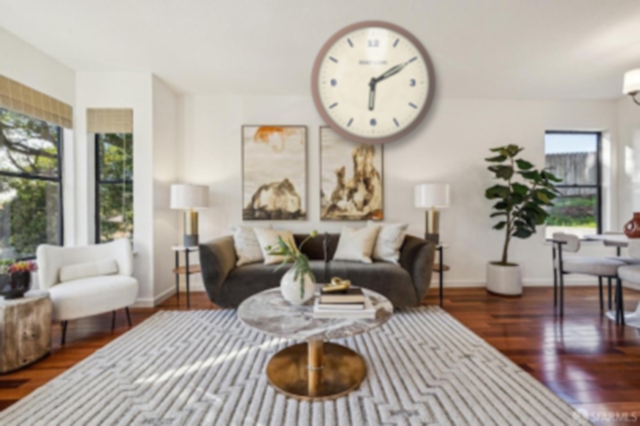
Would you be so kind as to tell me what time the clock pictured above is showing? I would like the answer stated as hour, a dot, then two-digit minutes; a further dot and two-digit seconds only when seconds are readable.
6.10
